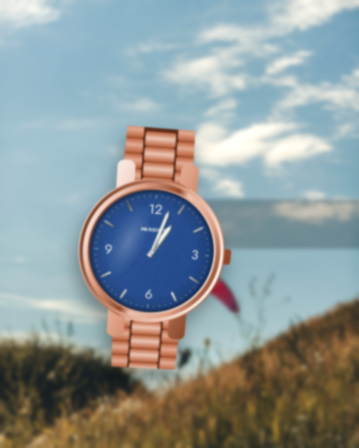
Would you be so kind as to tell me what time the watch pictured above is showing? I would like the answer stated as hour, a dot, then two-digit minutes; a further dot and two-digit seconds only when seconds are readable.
1.03
